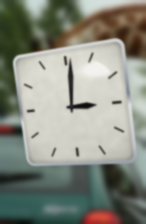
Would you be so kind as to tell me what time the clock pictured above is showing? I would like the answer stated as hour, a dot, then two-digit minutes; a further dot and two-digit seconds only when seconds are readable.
3.01
